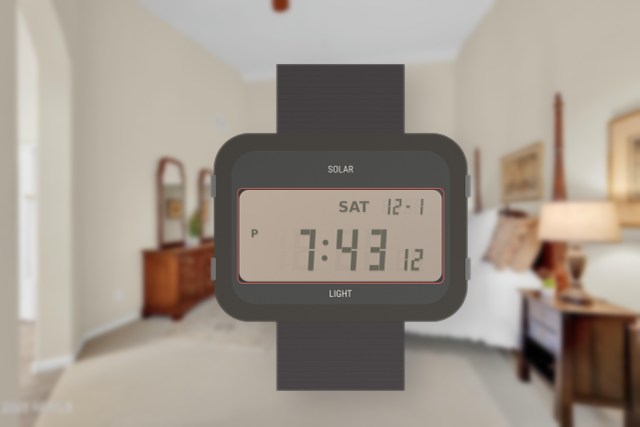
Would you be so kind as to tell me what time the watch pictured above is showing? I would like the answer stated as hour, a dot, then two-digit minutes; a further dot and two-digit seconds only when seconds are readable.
7.43.12
